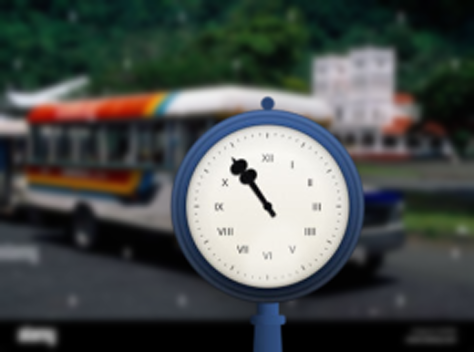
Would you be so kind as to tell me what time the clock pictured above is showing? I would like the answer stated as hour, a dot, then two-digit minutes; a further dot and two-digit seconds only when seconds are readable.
10.54
